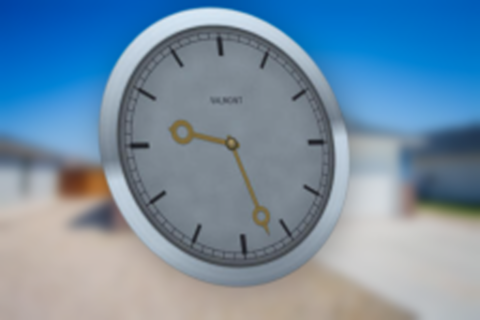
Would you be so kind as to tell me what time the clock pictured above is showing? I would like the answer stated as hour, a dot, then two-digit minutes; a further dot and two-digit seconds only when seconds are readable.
9.27
